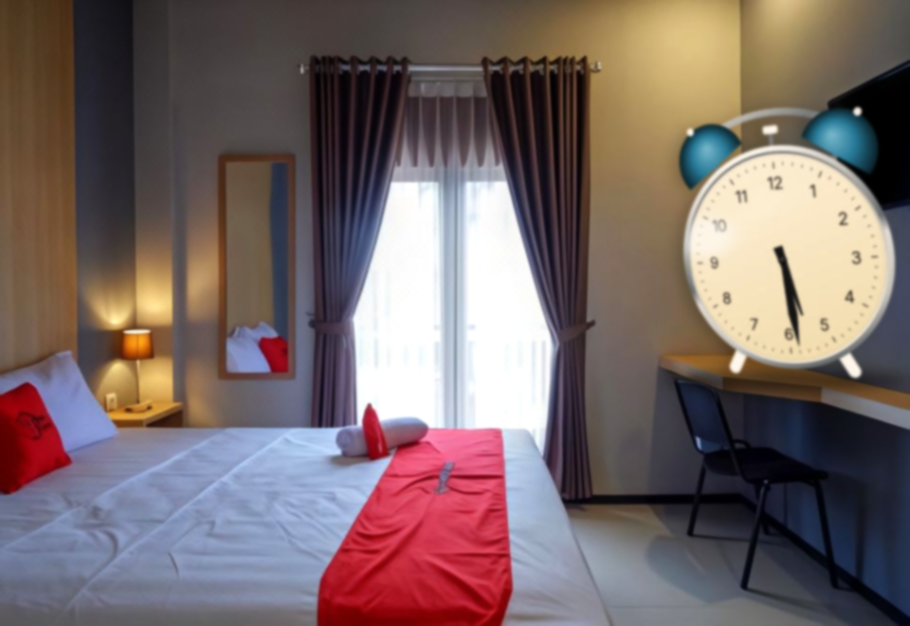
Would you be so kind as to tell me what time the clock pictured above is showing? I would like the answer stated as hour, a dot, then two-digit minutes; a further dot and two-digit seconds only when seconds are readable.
5.29
